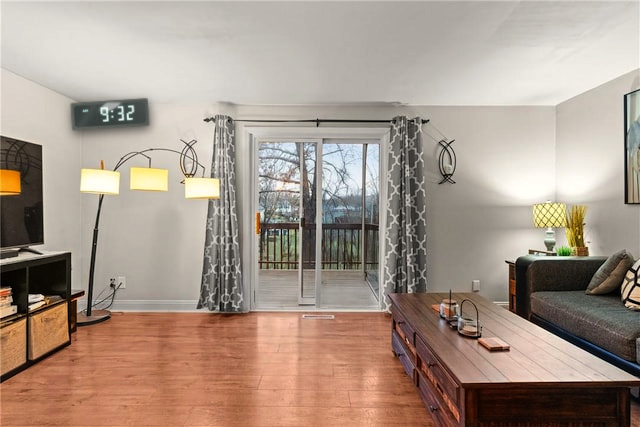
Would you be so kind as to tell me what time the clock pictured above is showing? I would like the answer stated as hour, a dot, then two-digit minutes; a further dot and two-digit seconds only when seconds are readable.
9.32
